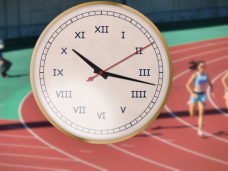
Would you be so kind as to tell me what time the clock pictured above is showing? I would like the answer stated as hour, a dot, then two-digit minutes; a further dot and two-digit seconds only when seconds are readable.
10.17.10
